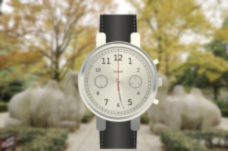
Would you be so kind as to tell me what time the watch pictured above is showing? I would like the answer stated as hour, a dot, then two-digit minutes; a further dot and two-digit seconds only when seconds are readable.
5.28
